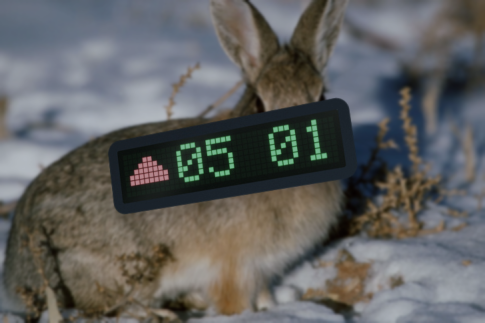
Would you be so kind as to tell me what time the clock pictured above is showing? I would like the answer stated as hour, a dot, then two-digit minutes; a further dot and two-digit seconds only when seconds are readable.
5.01
